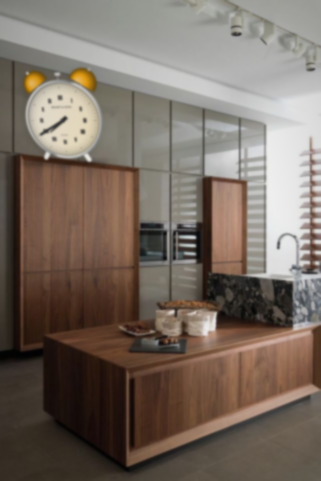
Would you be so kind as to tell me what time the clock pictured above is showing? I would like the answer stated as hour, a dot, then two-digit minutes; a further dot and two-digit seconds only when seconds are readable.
7.40
